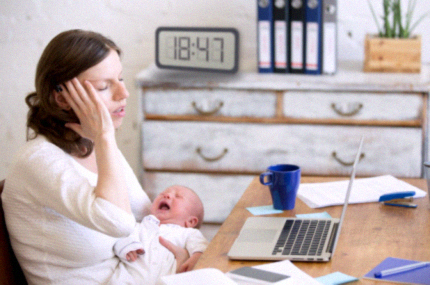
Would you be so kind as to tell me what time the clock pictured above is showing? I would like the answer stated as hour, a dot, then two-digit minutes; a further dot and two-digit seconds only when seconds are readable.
18.47
